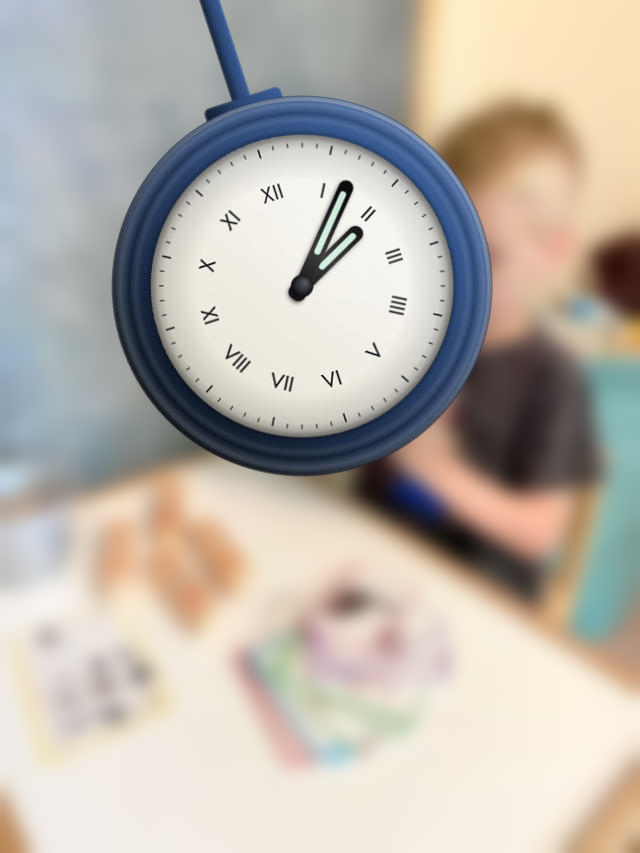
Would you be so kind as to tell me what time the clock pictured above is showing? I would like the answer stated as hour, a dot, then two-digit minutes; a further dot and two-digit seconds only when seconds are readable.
2.07
